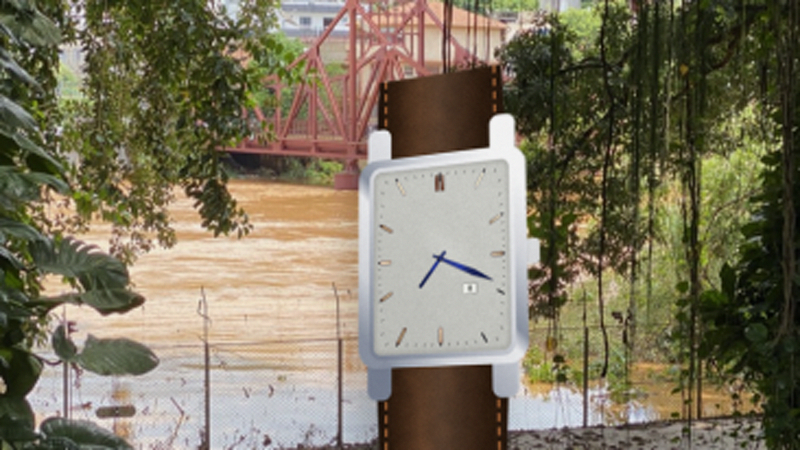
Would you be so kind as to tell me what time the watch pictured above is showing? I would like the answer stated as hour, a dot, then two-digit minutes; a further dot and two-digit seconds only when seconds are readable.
7.19
